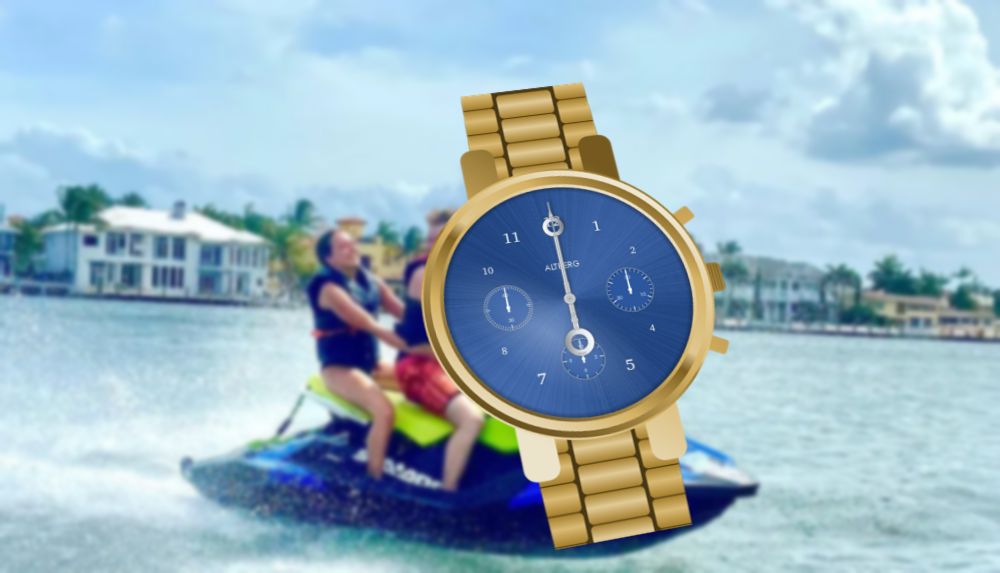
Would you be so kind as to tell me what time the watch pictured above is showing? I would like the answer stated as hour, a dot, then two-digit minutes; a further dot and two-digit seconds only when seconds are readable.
6.00
